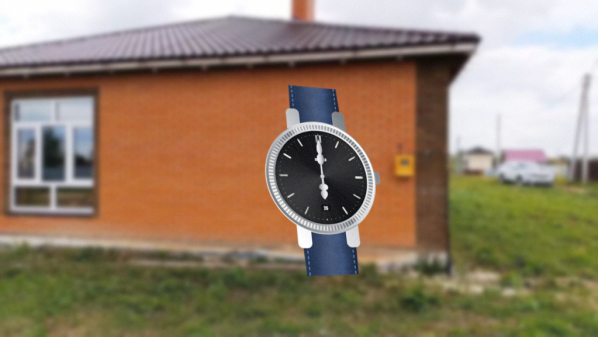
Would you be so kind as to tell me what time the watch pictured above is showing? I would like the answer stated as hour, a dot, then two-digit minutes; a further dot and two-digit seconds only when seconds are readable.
6.00
